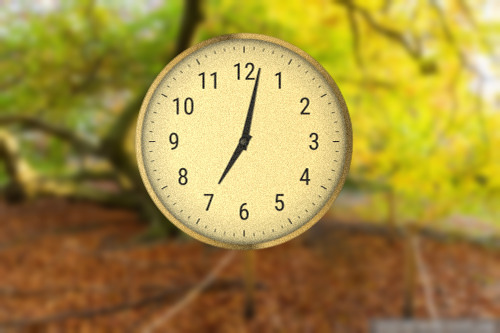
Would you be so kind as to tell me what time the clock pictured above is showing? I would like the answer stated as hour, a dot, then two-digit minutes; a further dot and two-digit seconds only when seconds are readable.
7.02
